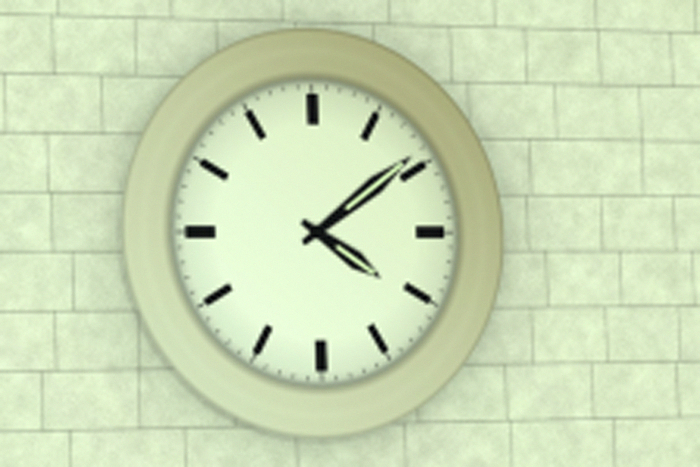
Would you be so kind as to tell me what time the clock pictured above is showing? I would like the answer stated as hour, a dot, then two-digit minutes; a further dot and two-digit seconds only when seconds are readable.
4.09
